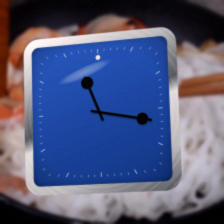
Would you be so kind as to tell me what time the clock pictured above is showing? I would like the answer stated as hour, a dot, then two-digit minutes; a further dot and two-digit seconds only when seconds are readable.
11.17
